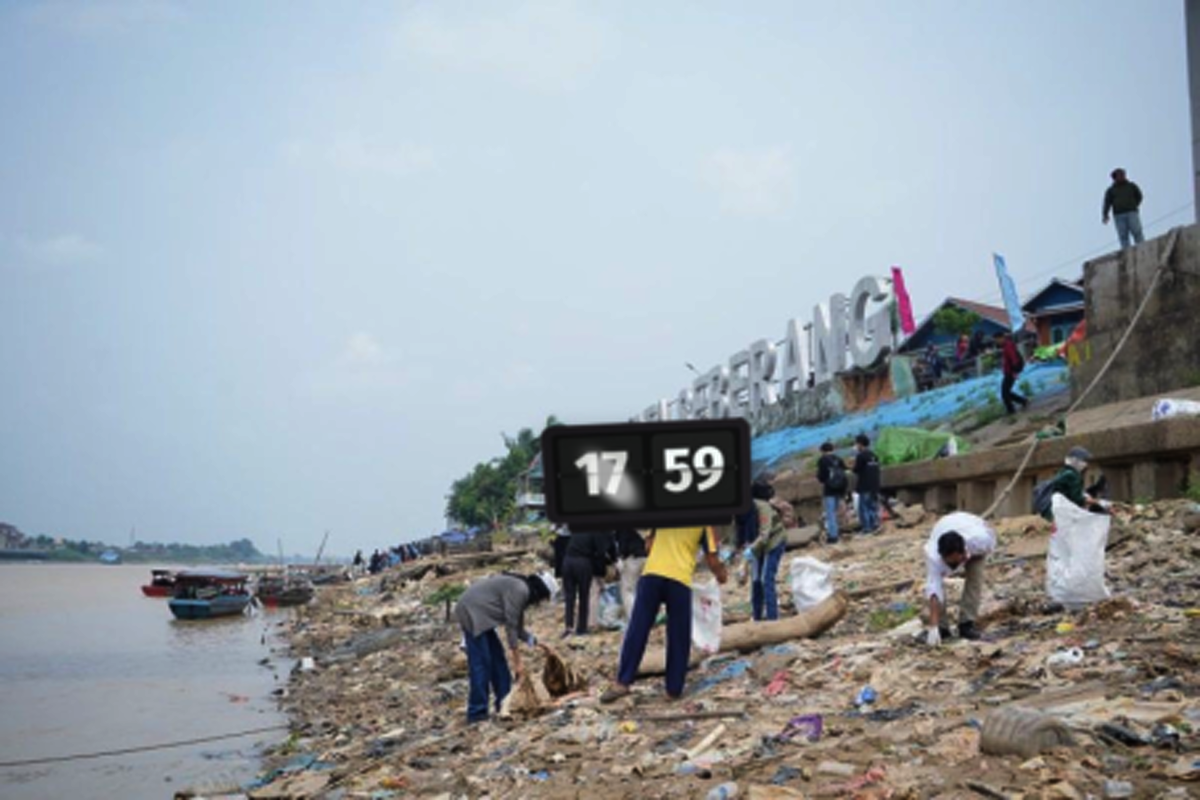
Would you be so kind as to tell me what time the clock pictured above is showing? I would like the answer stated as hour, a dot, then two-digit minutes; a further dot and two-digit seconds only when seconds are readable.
17.59
